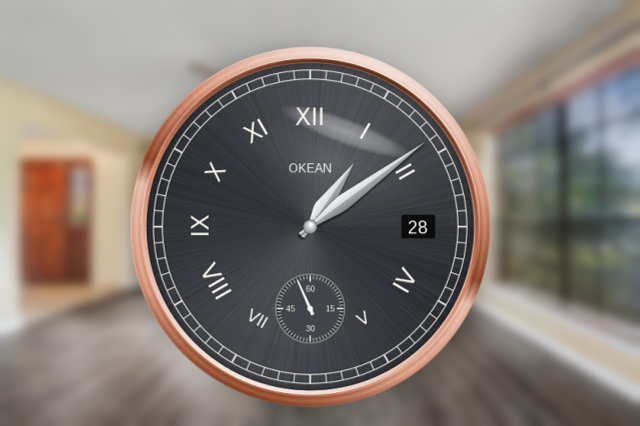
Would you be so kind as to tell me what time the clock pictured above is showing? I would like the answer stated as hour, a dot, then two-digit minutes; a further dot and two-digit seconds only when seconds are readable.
1.08.56
